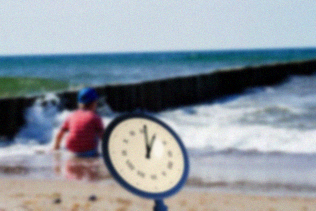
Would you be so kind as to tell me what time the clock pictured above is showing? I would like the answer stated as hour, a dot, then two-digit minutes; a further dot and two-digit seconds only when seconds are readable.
1.01
